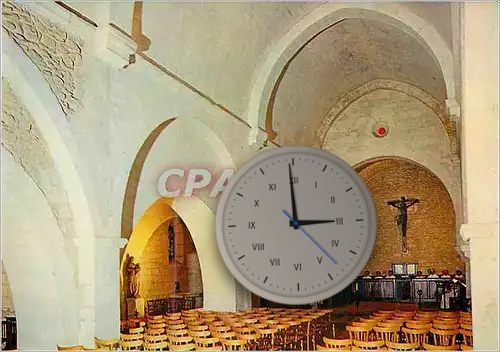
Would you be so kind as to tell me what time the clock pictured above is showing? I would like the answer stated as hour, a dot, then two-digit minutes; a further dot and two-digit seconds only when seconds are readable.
2.59.23
